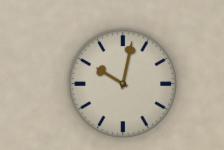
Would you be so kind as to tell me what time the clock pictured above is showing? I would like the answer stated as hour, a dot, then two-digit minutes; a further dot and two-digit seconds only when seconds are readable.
10.02
